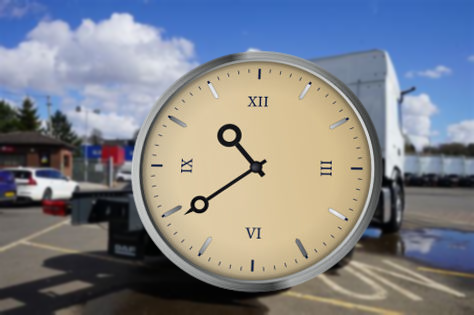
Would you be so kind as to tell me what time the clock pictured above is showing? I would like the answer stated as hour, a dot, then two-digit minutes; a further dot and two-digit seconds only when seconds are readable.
10.39
